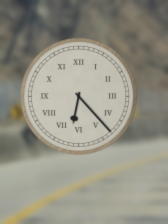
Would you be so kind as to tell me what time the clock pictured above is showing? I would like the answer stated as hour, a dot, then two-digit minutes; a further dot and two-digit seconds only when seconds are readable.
6.23
